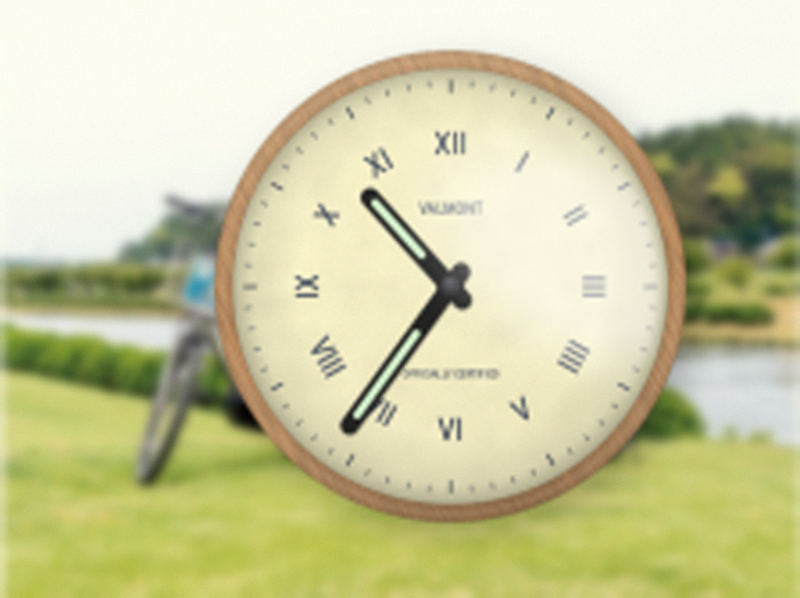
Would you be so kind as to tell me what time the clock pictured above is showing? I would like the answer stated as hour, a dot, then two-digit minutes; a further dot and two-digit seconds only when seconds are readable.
10.36
